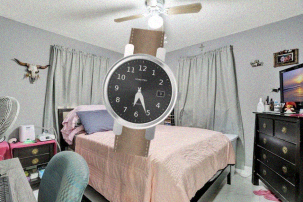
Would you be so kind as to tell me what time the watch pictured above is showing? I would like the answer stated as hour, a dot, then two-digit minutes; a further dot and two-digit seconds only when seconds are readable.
6.26
